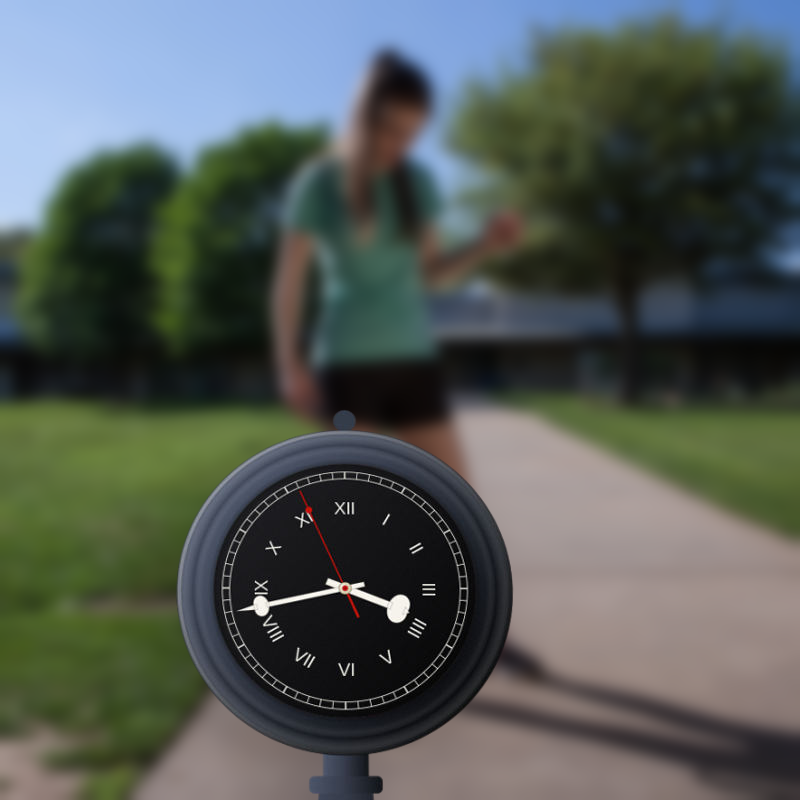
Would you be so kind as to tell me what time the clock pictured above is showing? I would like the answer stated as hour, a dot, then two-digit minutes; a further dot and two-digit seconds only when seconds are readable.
3.42.56
